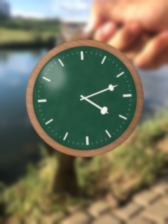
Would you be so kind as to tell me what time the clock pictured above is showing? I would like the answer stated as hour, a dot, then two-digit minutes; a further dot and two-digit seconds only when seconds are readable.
4.12
